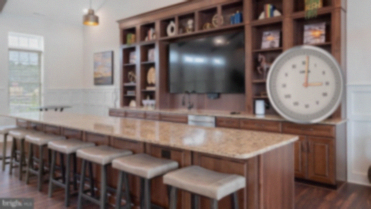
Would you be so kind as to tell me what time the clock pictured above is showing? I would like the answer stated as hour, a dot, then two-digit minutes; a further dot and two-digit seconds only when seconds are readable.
3.01
